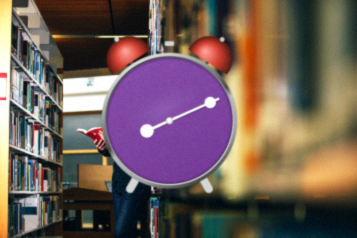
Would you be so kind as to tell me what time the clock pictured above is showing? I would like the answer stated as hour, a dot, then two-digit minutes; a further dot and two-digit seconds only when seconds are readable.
8.11
